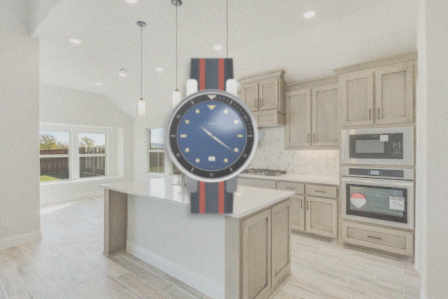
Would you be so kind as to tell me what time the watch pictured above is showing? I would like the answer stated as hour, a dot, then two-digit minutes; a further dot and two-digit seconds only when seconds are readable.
10.21
